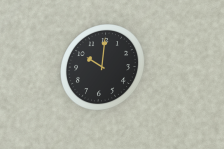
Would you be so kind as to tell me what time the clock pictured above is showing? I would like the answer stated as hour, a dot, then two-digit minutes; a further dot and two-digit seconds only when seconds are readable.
10.00
